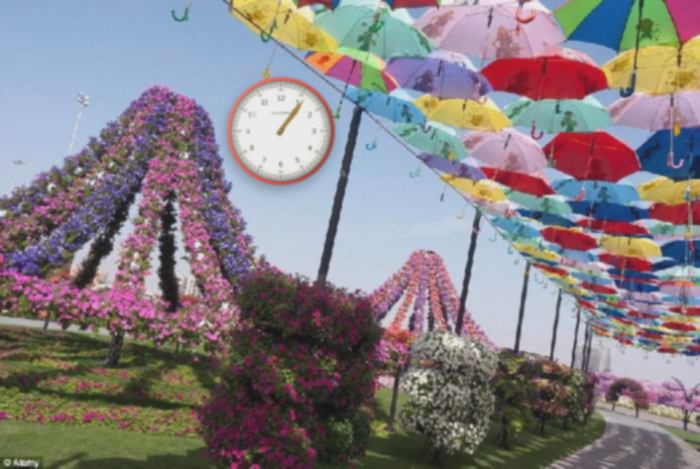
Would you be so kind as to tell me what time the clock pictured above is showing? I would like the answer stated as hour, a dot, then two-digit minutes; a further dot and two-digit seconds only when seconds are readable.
1.06
